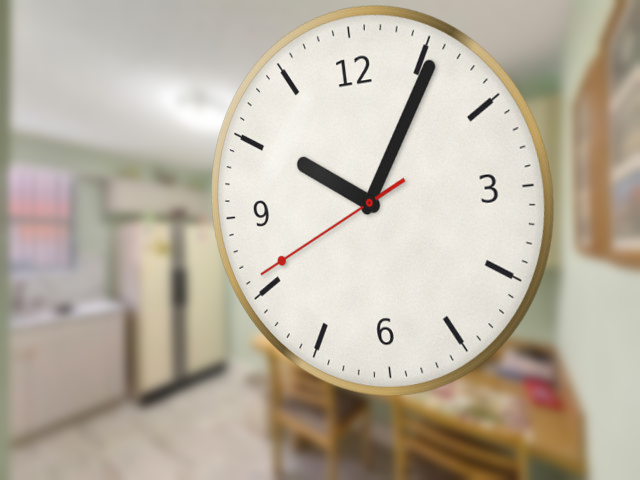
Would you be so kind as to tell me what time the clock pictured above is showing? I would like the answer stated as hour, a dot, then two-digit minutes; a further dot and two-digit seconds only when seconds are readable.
10.05.41
